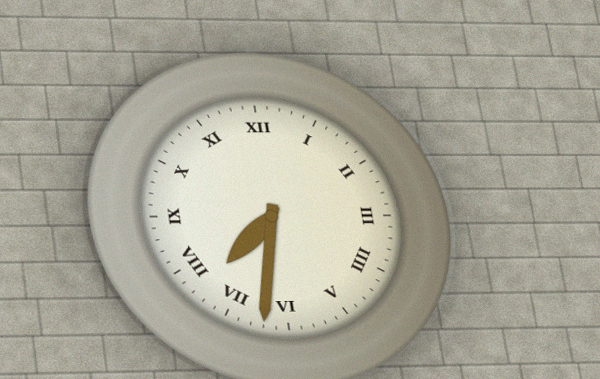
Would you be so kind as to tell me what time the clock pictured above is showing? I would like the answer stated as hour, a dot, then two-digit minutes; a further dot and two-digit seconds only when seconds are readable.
7.32
